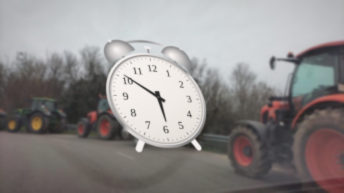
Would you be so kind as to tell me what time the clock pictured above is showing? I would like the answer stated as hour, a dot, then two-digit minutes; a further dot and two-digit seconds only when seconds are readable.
5.51
